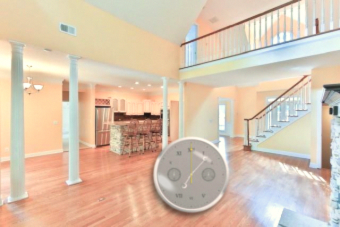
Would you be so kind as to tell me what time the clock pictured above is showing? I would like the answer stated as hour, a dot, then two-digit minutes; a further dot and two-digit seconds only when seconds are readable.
7.07
